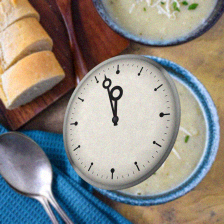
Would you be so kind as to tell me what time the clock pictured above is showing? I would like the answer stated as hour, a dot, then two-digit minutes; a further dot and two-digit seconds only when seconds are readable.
11.57
